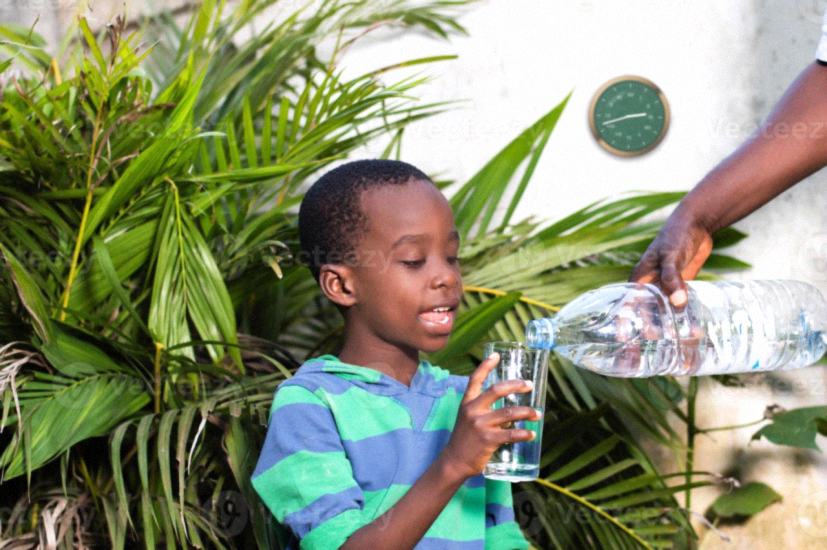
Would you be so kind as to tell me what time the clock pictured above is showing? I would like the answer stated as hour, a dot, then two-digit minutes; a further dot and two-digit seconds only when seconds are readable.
2.42
